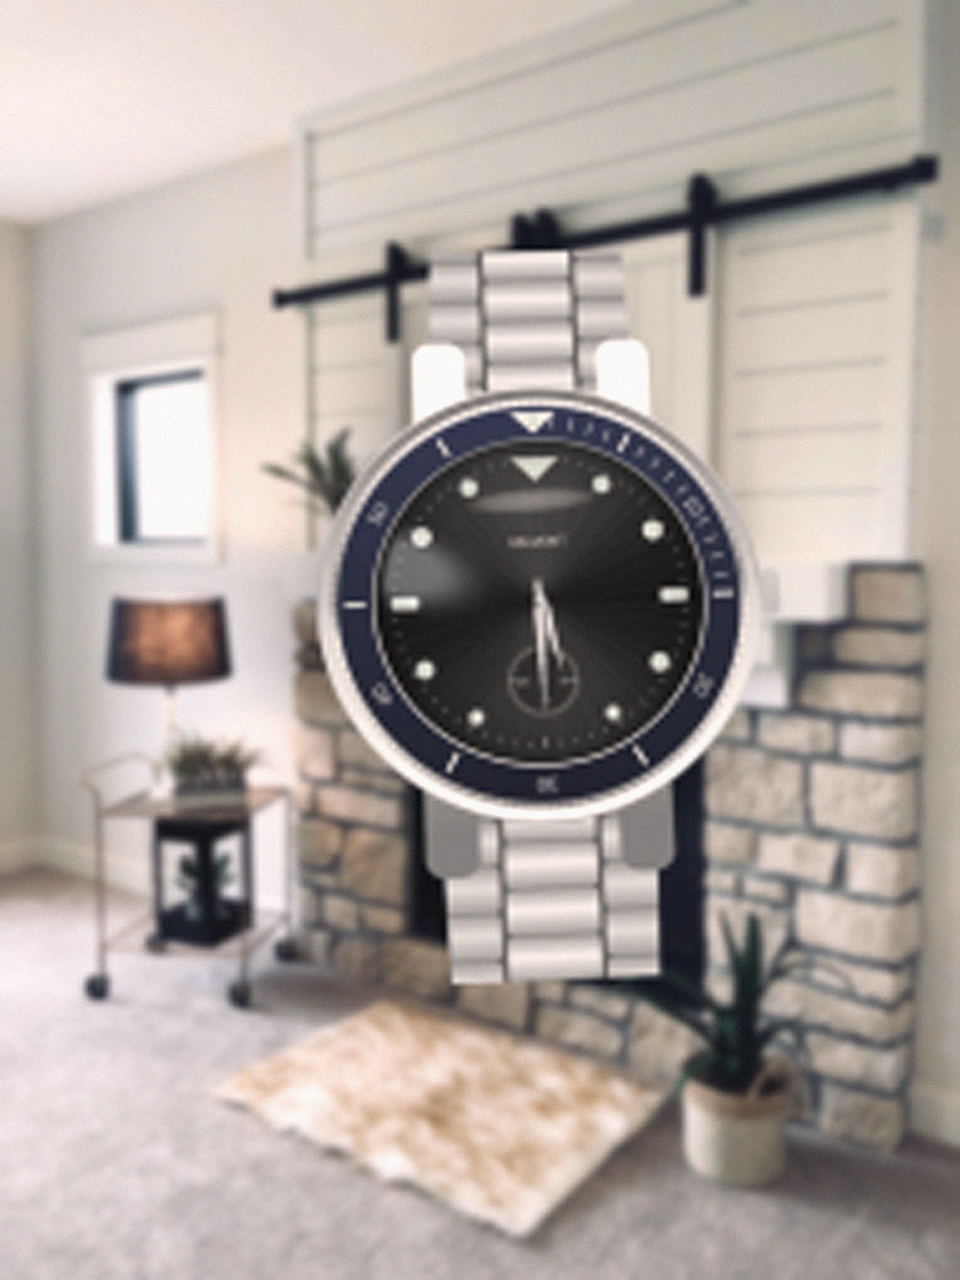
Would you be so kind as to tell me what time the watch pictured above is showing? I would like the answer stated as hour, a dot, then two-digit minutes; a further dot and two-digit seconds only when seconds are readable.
5.30
